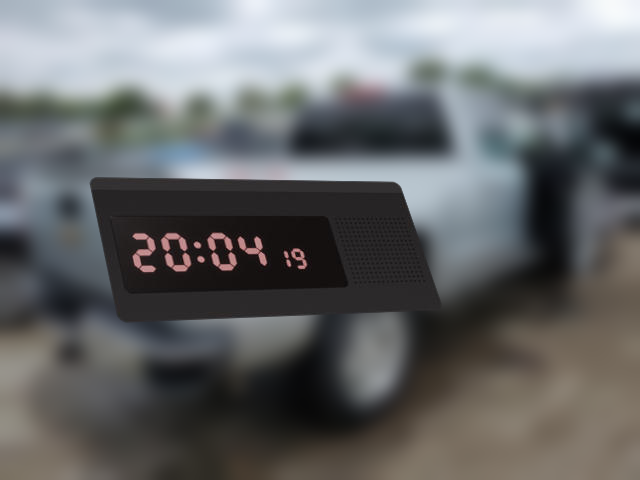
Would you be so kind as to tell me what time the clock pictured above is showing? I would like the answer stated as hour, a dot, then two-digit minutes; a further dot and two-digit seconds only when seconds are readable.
20.04.19
